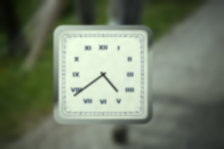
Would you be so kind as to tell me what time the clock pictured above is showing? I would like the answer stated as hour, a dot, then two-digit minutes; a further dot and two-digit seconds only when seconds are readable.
4.39
